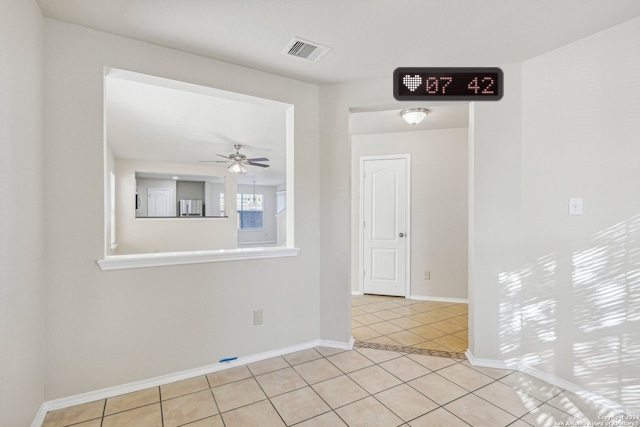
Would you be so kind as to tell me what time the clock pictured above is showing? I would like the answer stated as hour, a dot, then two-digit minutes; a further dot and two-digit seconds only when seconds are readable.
7.42
